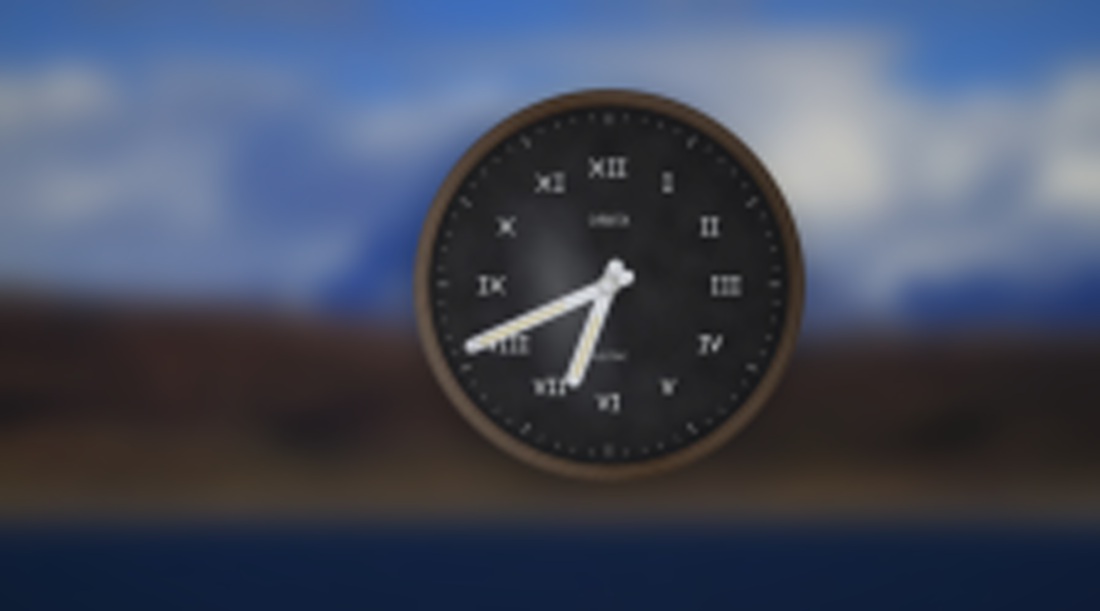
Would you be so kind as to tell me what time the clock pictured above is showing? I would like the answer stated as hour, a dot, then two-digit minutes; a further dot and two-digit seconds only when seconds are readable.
6.41
